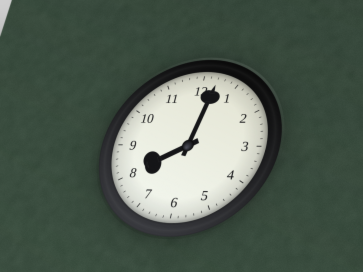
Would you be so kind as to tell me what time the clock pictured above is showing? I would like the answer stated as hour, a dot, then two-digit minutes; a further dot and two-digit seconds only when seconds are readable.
8.02
